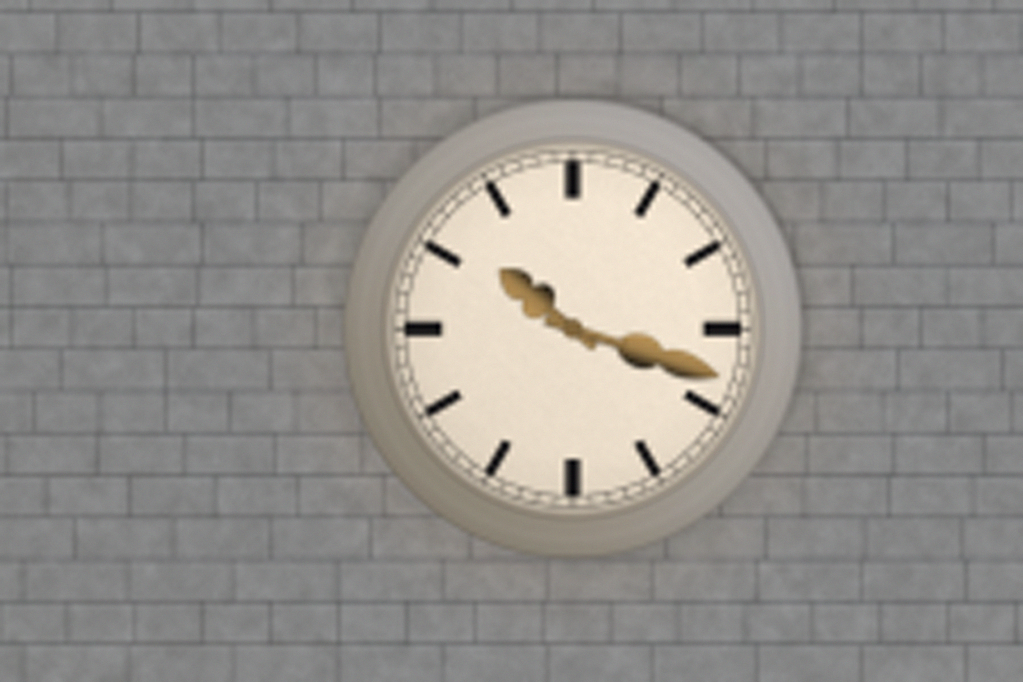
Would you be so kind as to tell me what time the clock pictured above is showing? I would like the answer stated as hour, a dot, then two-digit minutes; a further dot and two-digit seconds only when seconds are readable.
10.18
